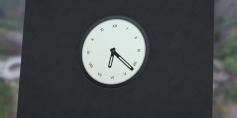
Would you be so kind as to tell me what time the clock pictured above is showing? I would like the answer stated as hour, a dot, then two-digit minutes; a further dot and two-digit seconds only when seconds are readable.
6.22
